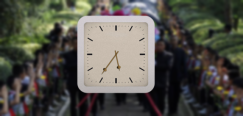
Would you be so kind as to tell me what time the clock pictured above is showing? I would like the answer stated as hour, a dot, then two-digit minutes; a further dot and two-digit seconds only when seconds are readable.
5.36
